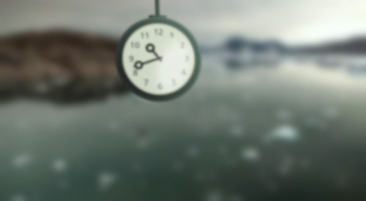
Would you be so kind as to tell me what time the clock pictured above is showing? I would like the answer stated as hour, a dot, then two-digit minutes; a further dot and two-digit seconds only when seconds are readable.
10.42
